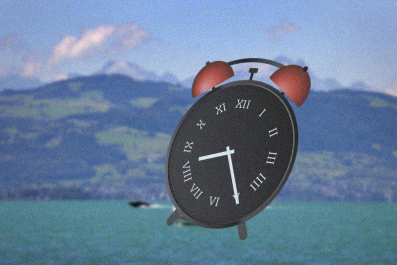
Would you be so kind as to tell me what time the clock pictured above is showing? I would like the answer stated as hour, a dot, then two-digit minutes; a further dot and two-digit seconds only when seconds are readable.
8.25
